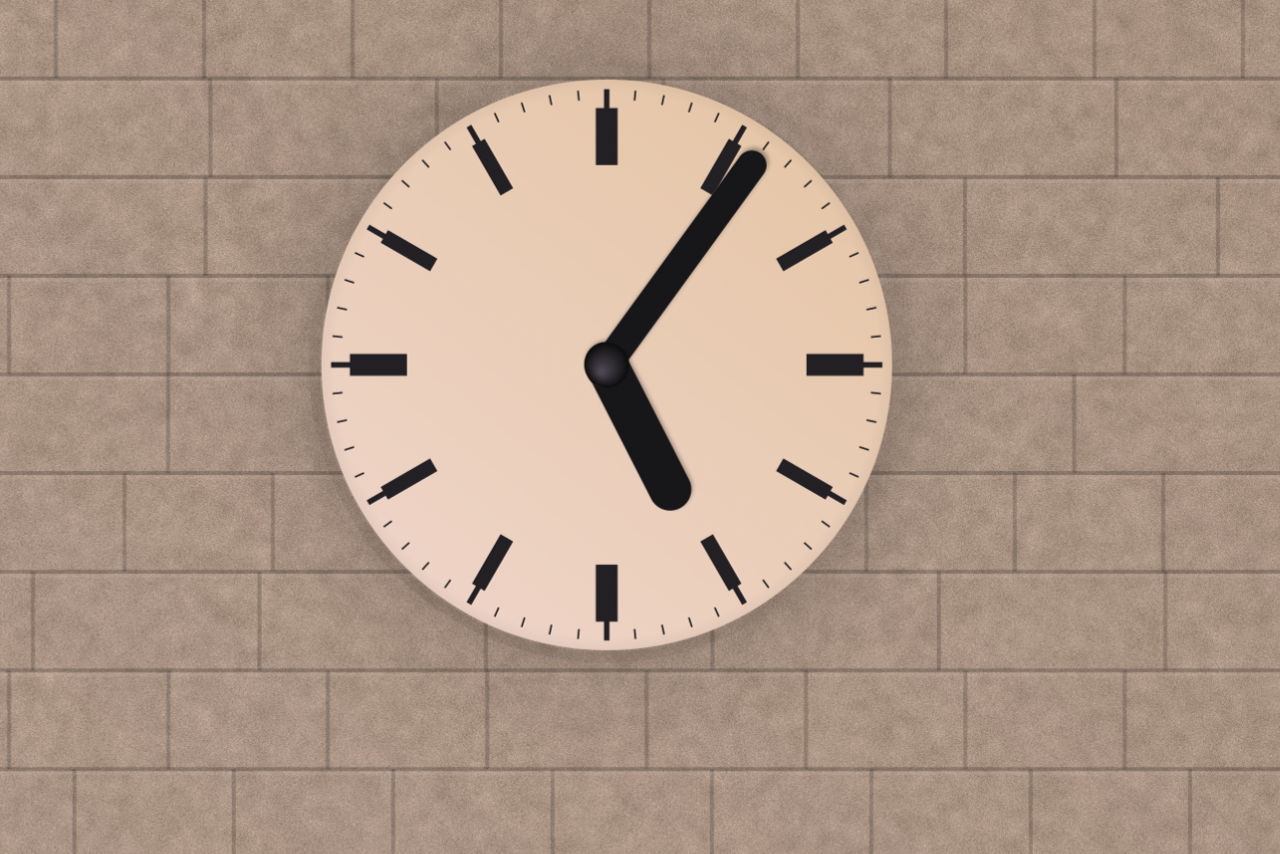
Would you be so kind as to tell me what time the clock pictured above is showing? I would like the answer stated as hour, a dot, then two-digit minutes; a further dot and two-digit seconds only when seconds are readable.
5.06
